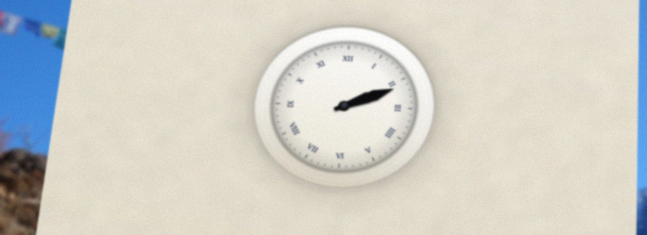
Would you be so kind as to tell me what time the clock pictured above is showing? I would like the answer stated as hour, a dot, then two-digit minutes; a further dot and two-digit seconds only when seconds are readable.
2.11
